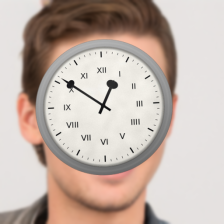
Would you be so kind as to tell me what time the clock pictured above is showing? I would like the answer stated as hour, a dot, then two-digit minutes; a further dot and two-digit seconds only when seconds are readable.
12.51
